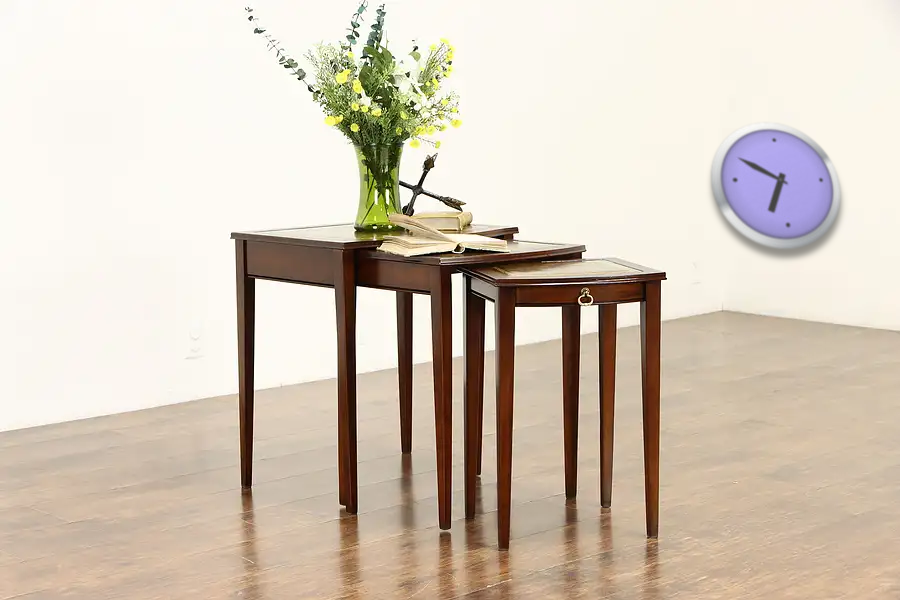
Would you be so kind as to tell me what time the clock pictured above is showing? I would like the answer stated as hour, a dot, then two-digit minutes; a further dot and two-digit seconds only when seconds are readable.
6.50
